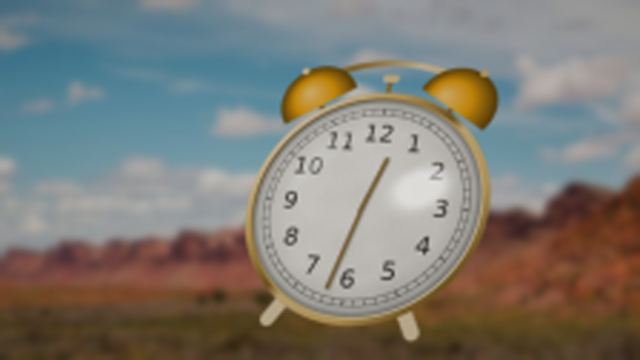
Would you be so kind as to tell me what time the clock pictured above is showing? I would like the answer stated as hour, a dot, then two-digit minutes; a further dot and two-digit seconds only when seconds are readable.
12.32
